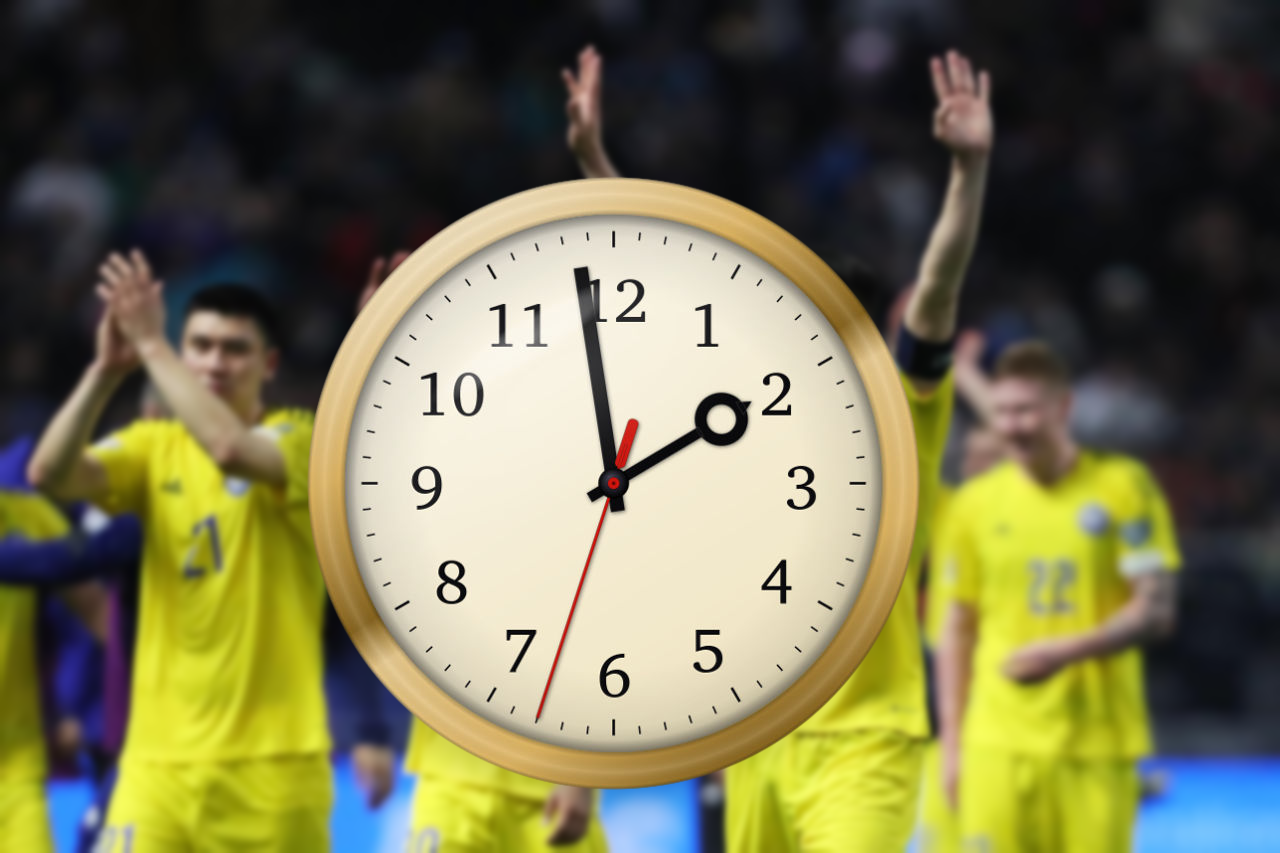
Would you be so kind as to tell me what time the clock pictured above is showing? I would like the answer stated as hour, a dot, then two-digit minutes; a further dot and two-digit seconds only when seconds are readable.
1.58.33
